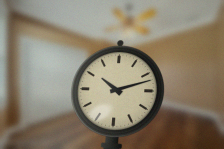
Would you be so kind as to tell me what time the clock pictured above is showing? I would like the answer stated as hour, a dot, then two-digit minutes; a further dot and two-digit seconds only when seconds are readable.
10.12
